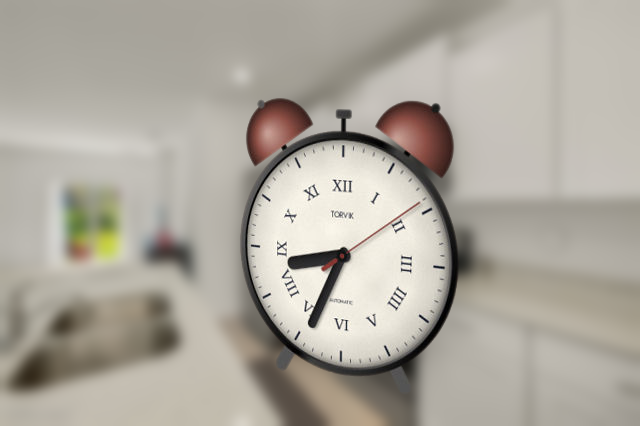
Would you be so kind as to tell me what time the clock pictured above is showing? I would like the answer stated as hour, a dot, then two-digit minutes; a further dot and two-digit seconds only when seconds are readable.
8.34.09
